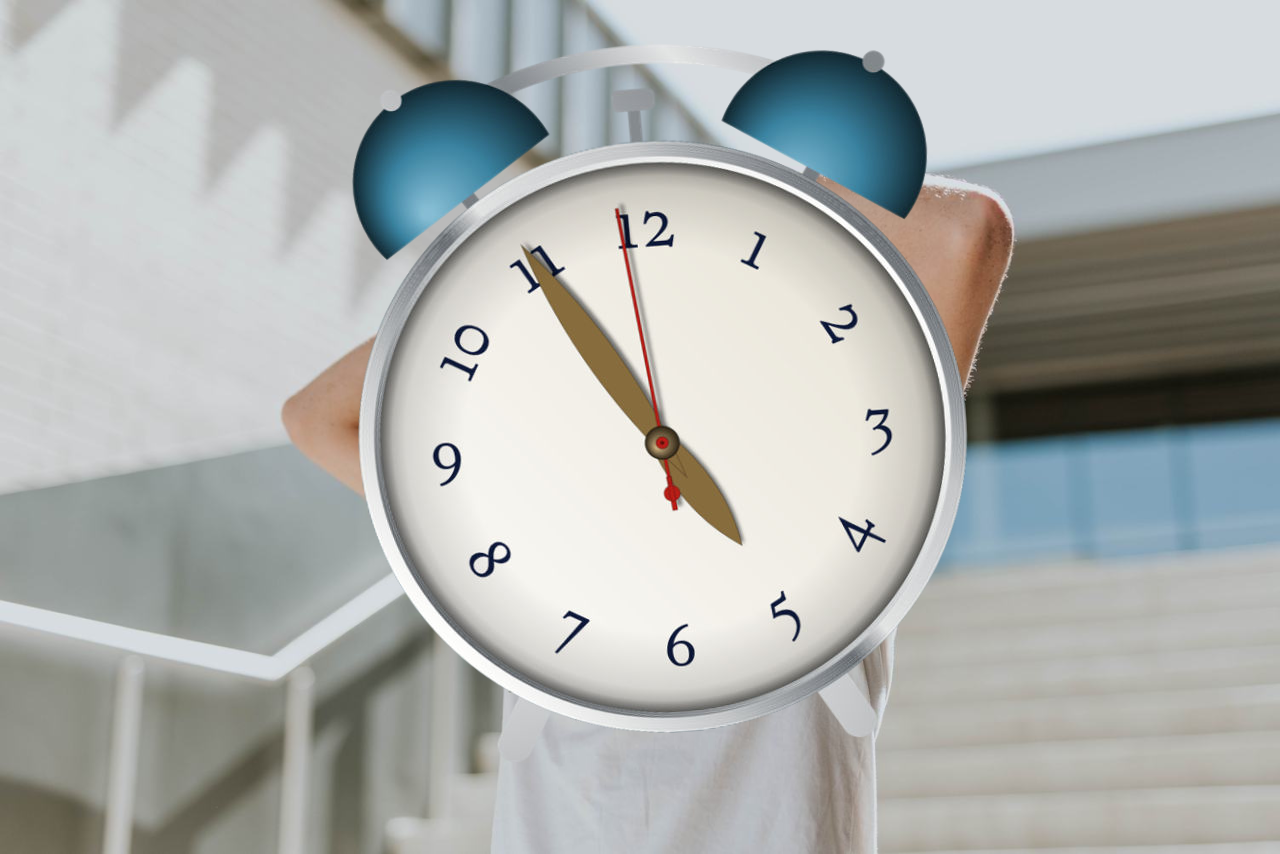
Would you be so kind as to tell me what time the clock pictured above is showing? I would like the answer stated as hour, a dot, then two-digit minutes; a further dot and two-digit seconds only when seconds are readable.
4.54.59
